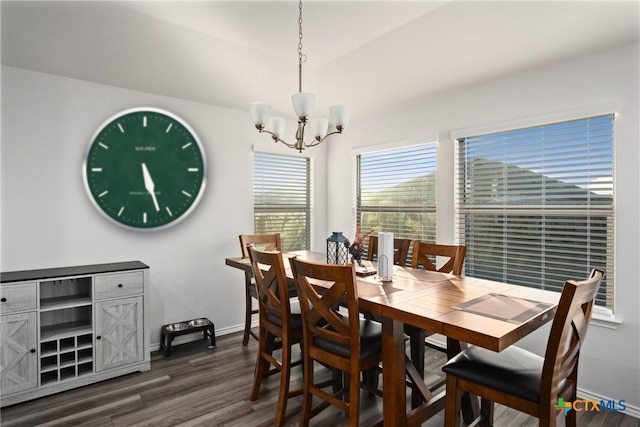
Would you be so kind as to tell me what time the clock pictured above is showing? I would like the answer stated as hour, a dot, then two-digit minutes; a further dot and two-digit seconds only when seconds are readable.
5.27
